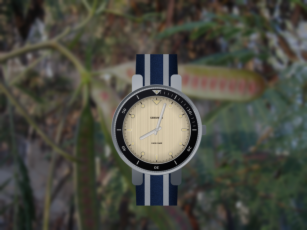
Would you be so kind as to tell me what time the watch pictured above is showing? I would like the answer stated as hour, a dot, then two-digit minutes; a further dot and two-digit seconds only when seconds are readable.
8.03
